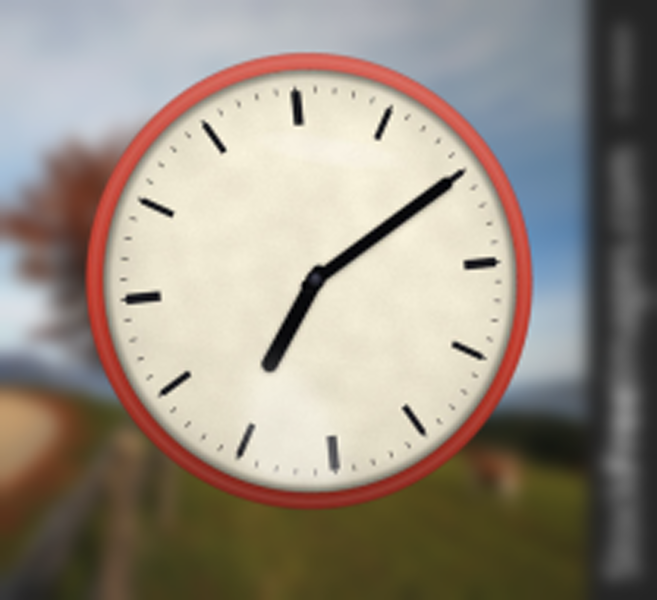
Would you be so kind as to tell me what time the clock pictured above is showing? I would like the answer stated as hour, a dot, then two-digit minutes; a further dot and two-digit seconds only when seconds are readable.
7.10
